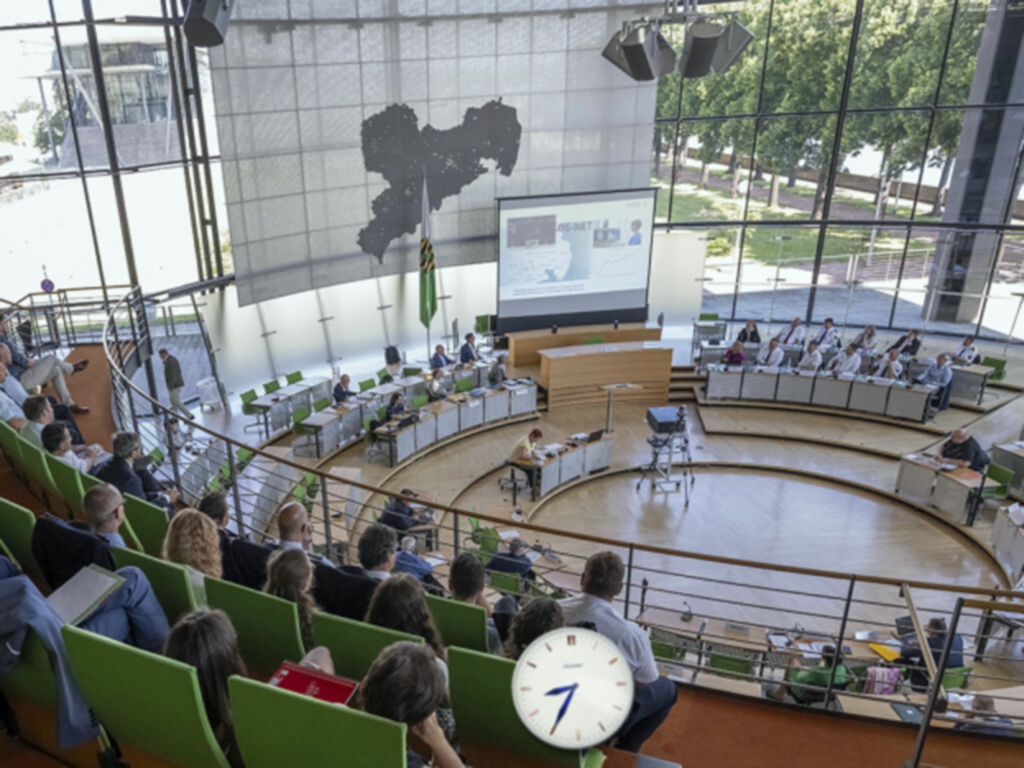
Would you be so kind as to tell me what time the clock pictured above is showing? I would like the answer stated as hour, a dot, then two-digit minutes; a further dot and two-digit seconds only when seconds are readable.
8.35
